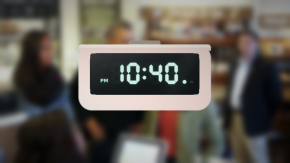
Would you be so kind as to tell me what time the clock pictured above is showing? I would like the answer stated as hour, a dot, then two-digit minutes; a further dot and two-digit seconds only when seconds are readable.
10.40
